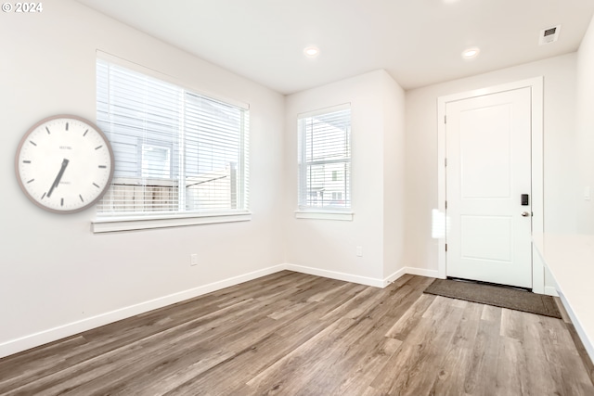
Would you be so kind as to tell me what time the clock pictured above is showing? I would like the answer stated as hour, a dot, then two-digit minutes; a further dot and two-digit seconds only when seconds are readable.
6.34
